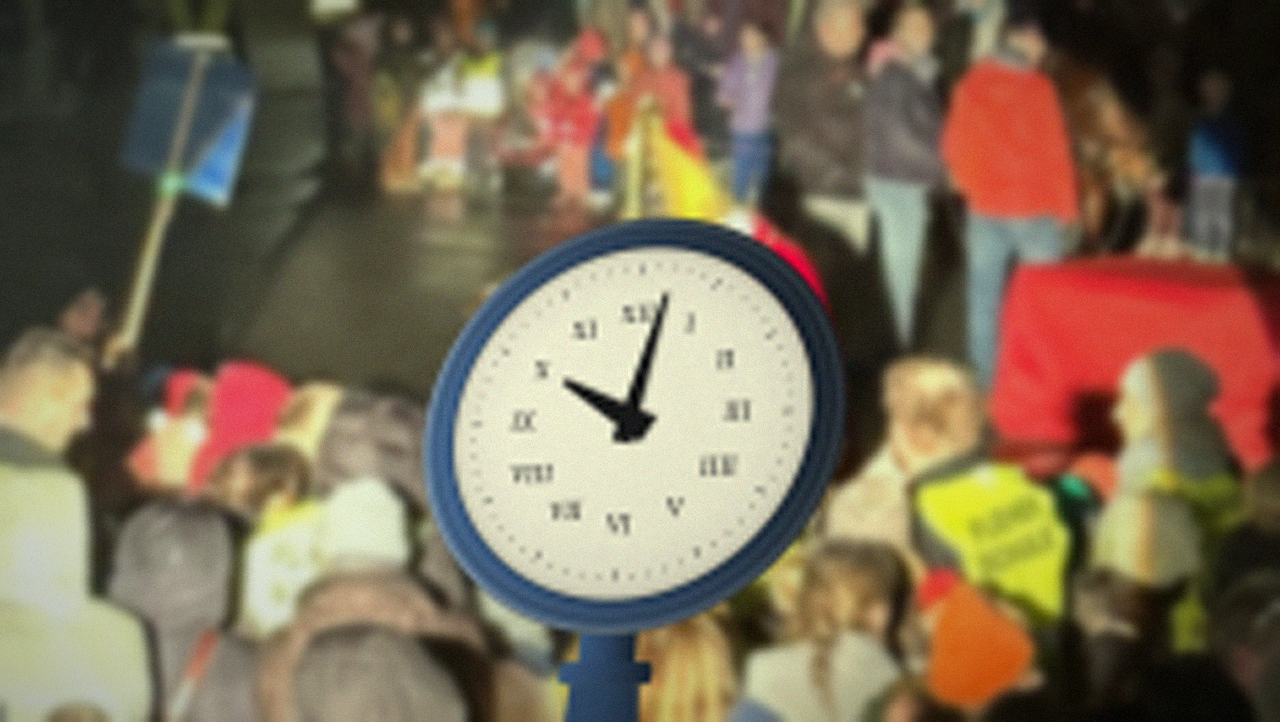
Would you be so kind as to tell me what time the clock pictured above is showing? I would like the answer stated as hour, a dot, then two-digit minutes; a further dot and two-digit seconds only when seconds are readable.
10.02
